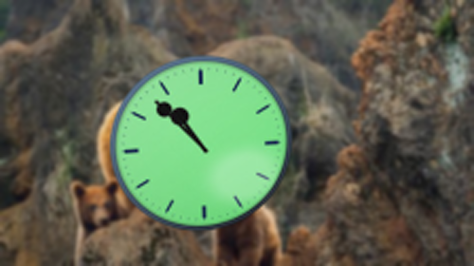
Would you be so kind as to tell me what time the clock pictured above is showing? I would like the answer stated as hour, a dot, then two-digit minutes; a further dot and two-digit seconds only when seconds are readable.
10.53
